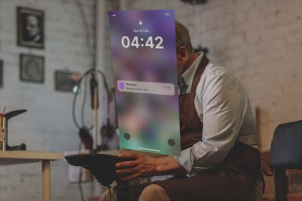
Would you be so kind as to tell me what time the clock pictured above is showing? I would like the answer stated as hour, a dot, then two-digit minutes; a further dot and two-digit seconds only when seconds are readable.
4.42
